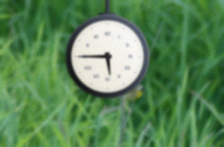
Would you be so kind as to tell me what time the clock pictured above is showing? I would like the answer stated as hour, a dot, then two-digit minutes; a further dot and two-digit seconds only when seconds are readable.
5.45
